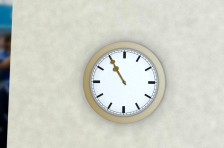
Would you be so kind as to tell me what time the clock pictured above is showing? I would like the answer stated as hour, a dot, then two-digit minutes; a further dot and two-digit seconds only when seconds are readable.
10.55
